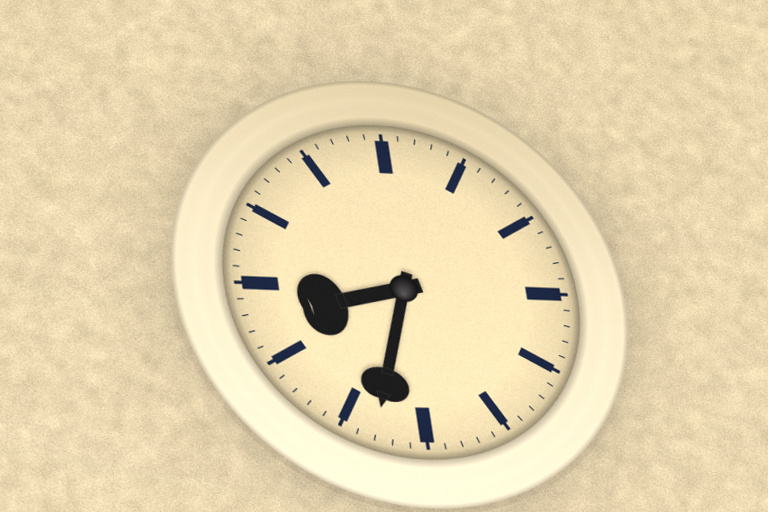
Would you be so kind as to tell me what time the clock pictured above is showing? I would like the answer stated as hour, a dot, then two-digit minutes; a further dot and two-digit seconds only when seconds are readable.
8.33
